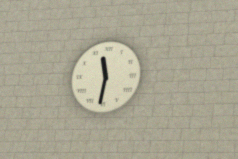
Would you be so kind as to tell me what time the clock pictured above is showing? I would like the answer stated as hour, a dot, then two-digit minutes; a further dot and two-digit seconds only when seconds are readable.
11.31
